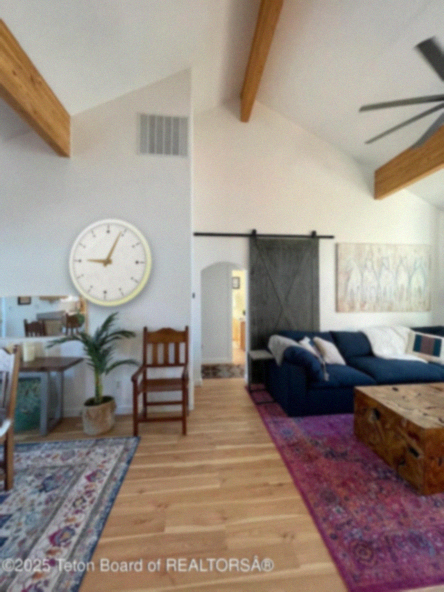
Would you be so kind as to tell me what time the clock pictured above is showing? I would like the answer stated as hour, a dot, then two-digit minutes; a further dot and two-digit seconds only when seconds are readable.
9.04
